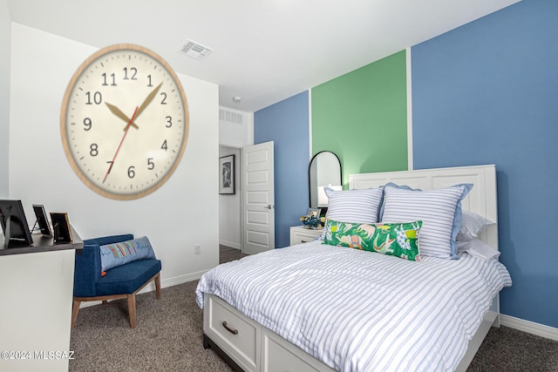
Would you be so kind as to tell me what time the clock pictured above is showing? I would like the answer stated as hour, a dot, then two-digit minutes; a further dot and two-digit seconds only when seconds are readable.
10.07.35
